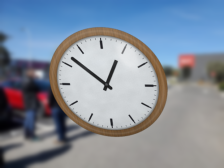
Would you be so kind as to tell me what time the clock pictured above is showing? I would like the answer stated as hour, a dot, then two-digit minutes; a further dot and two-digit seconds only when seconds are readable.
12.52
